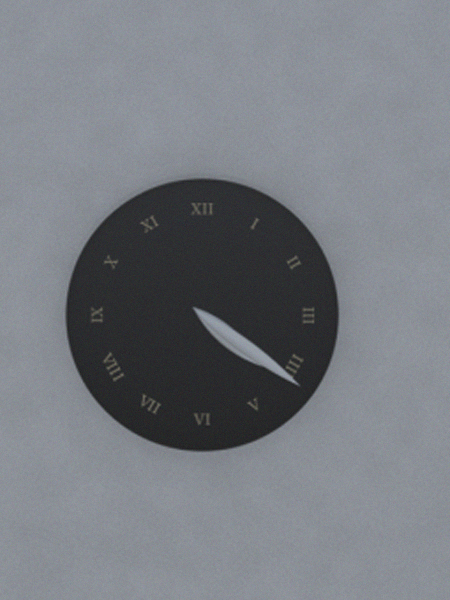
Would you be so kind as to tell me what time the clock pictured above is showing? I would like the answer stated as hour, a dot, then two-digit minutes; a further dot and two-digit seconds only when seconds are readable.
4.21
